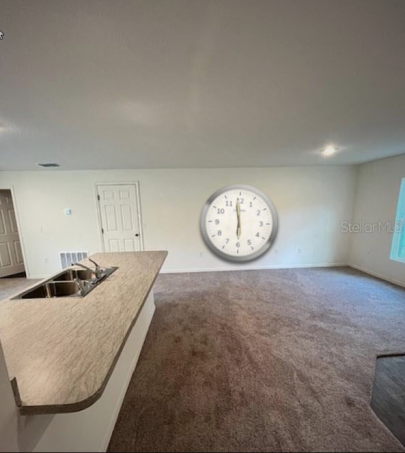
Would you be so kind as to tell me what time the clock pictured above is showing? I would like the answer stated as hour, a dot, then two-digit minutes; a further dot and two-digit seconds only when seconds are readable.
5.59
